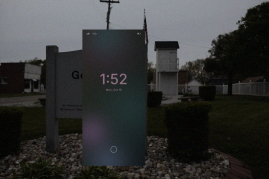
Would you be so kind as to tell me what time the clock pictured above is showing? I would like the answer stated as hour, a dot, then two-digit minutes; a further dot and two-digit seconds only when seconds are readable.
1.52
